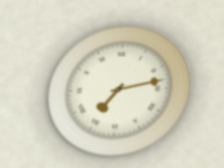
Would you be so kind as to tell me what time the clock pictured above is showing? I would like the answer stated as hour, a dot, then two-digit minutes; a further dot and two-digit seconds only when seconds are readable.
7.13
